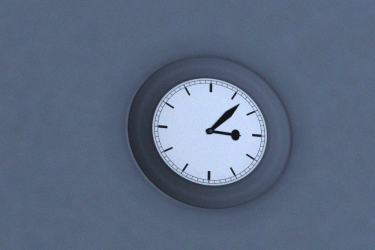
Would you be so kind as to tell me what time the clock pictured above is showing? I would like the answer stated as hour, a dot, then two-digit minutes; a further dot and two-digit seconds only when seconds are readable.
3.07
